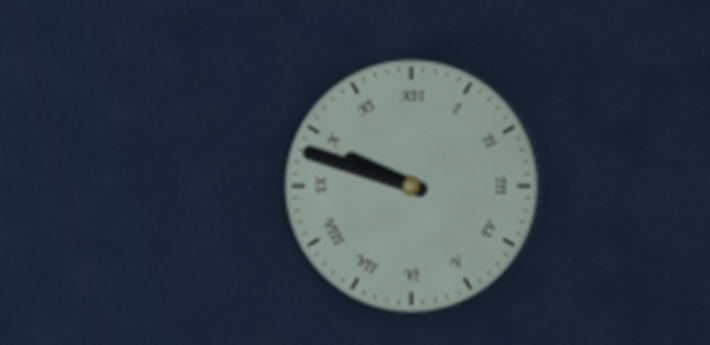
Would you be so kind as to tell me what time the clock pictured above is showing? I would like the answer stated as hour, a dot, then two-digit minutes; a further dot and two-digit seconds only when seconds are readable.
9.48
